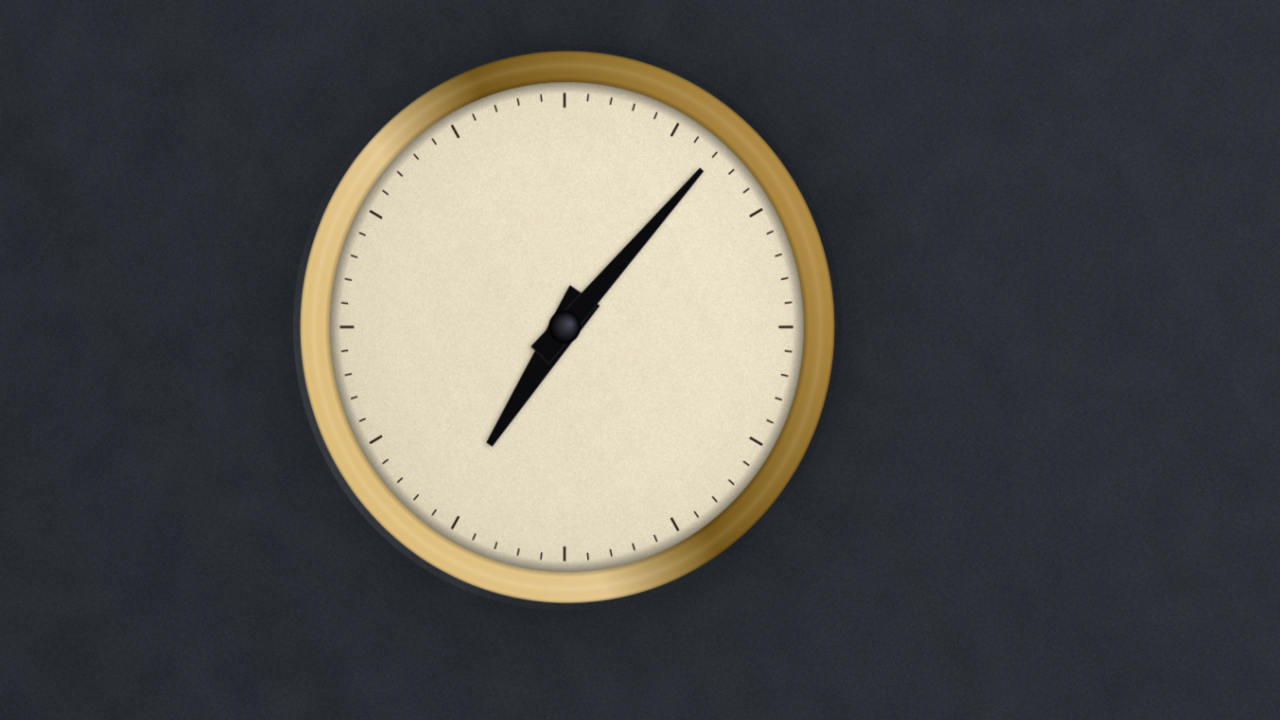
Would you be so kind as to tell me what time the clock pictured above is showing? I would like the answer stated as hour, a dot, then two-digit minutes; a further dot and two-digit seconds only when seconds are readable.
7.07
